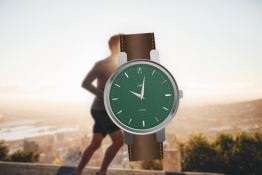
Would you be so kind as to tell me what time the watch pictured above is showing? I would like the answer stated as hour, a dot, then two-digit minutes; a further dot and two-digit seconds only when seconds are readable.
10.02
